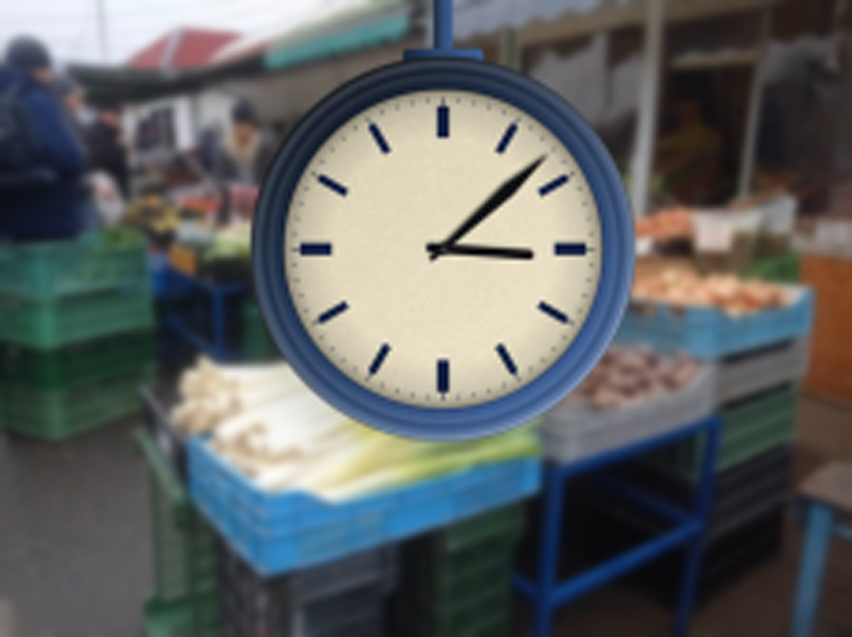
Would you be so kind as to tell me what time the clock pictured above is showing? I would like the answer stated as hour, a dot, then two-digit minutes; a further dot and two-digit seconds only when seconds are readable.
3.08
